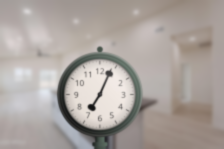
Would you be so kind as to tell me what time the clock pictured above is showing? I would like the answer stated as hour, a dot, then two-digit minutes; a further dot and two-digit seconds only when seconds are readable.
7.04
